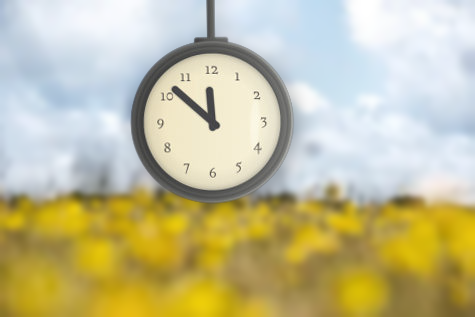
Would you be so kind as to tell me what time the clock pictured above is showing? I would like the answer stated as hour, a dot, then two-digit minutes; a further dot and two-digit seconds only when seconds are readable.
11.52
